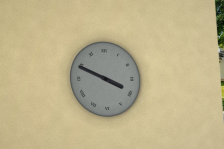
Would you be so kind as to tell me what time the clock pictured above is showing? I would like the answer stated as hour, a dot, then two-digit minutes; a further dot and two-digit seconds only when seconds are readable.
3.49
